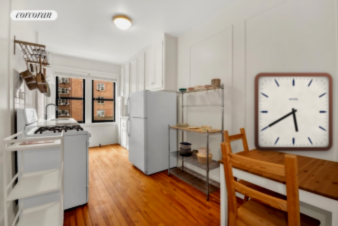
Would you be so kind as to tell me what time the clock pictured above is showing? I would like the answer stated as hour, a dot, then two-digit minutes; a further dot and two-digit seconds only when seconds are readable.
5.40
